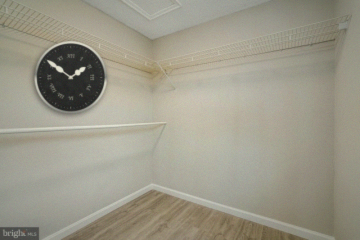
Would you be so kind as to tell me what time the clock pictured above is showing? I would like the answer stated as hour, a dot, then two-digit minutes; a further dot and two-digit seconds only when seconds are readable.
1.51
